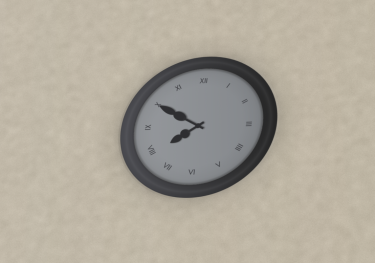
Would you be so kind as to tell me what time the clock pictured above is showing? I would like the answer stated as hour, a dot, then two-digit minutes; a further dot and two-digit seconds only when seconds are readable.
7.50
